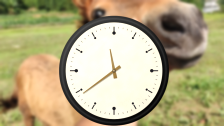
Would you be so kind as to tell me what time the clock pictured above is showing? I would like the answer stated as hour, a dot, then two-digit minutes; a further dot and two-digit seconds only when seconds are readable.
11.39
